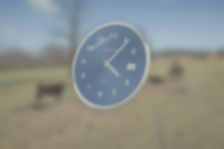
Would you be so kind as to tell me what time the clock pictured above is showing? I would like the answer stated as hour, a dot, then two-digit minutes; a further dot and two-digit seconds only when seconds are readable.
4.06
